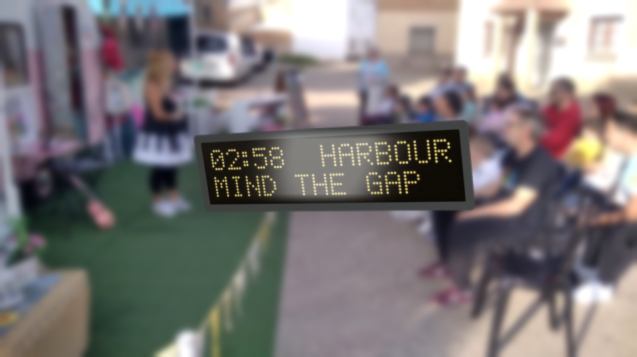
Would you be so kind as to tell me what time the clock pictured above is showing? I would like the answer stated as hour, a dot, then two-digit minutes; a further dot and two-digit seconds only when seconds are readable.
2.58
